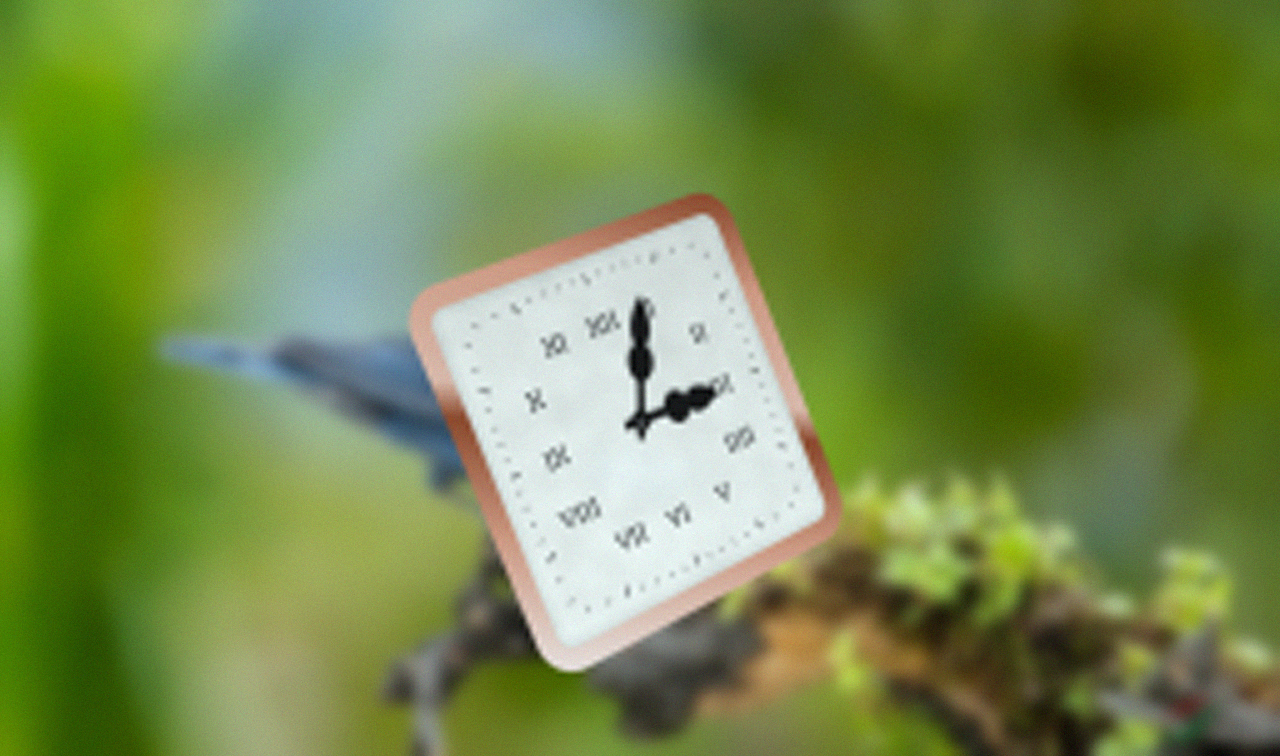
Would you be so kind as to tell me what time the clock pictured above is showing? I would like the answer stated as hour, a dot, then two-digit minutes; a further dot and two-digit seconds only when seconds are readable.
3.04
